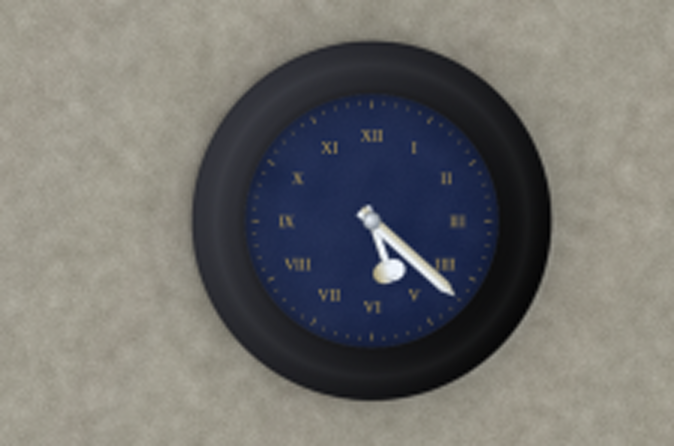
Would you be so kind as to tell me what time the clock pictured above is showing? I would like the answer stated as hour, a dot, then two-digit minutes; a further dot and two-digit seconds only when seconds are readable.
5.22
